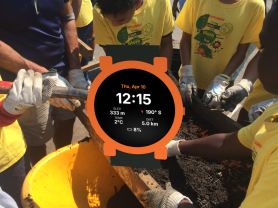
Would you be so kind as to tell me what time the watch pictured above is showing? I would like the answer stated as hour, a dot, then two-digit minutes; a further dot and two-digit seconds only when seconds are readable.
12.15
